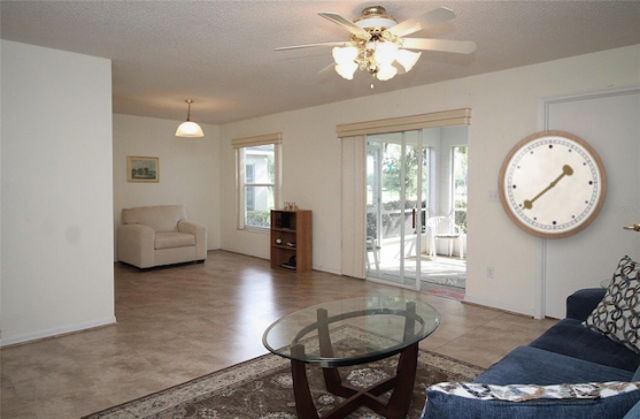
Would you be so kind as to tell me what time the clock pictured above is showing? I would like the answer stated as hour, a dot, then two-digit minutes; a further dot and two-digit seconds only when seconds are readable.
1.39
